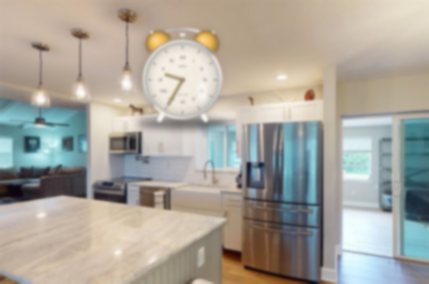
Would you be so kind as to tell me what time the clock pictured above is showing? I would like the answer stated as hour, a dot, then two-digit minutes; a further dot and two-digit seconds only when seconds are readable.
9.35
